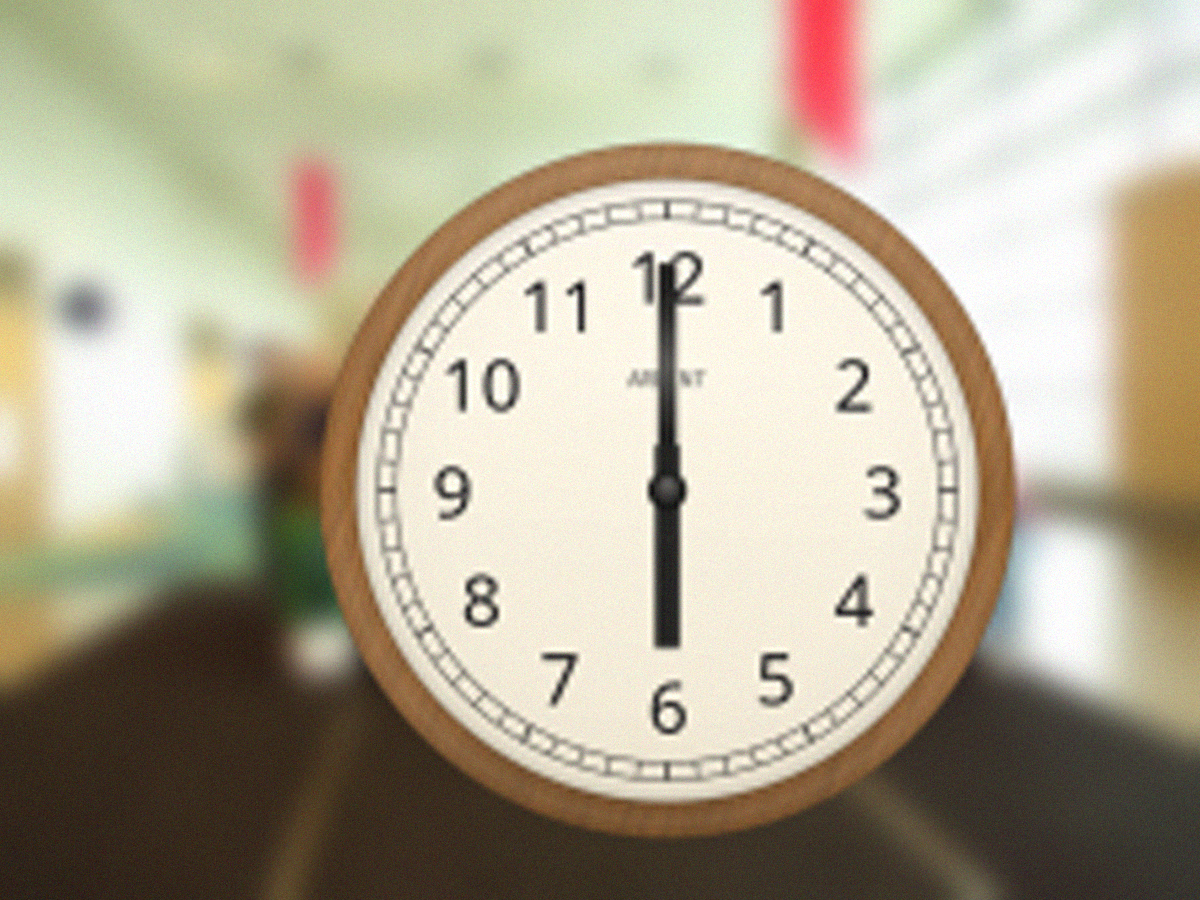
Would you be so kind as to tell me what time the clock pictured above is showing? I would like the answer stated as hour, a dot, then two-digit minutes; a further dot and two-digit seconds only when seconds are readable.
6.00
